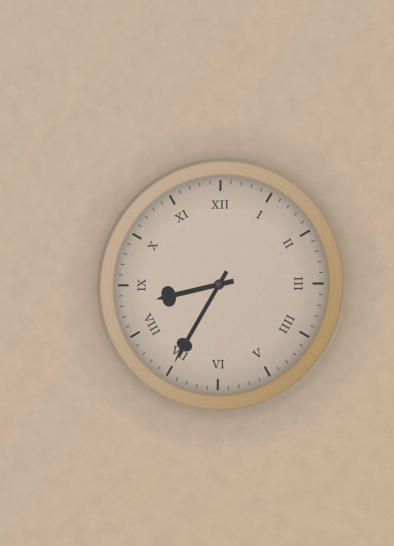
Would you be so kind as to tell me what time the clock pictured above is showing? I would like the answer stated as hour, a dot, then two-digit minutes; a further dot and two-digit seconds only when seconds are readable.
8.35
